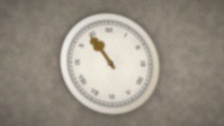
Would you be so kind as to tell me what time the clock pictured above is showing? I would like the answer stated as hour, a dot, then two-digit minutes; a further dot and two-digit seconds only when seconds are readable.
10.54
